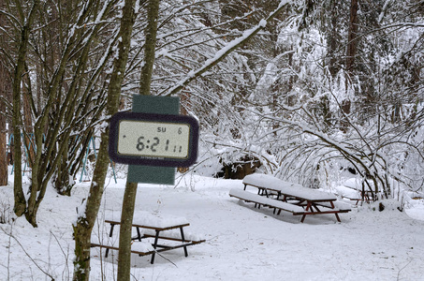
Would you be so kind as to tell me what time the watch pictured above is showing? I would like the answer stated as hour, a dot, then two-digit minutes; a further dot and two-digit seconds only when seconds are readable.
6.21.11
